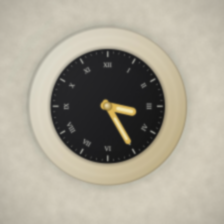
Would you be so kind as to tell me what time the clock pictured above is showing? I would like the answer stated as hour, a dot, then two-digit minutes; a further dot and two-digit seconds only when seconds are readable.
3.25
